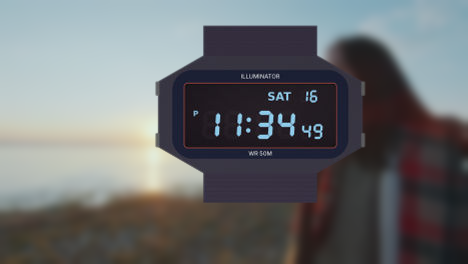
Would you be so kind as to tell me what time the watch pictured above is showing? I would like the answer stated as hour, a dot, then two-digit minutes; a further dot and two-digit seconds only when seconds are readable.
11.34.49
